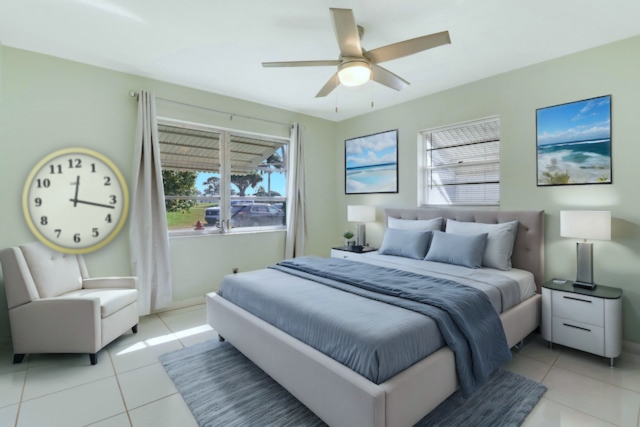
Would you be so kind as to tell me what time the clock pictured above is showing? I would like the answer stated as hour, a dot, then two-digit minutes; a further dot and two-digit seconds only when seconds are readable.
12.17
